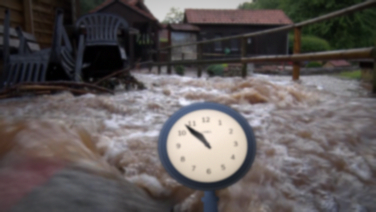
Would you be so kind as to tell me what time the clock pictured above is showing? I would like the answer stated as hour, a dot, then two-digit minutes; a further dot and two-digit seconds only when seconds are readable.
10.53
